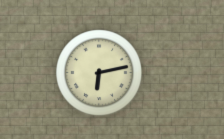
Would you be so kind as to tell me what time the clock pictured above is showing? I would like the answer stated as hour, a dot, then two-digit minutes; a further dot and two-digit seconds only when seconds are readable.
6.13
